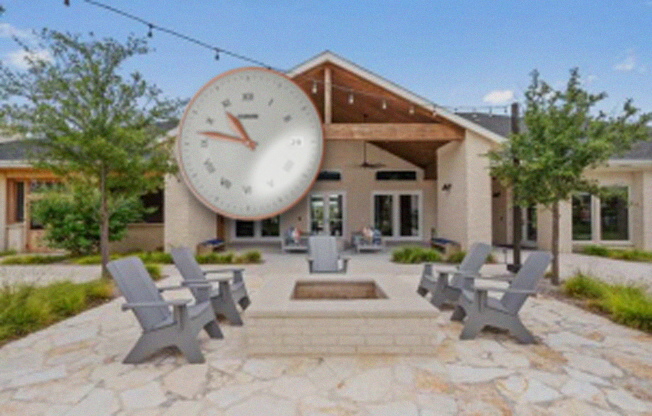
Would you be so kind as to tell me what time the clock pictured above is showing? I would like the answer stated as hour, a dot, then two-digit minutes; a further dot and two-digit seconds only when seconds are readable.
10.47
